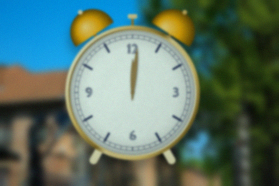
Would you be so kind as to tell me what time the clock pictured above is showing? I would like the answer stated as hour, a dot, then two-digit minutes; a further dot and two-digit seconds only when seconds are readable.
12.01
